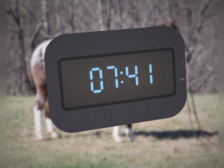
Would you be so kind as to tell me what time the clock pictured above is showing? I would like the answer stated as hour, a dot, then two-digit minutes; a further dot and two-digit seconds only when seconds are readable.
7.41
